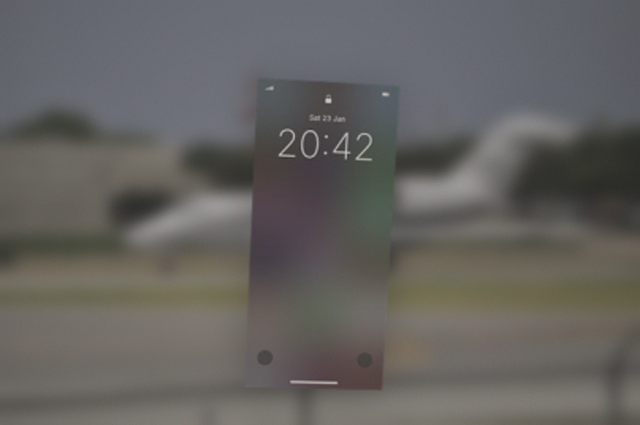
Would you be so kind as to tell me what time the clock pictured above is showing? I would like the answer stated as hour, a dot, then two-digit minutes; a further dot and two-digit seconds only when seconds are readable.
20.42
